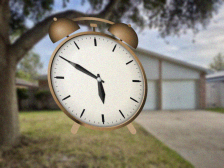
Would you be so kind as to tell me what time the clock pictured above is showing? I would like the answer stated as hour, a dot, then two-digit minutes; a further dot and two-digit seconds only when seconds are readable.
5.50
